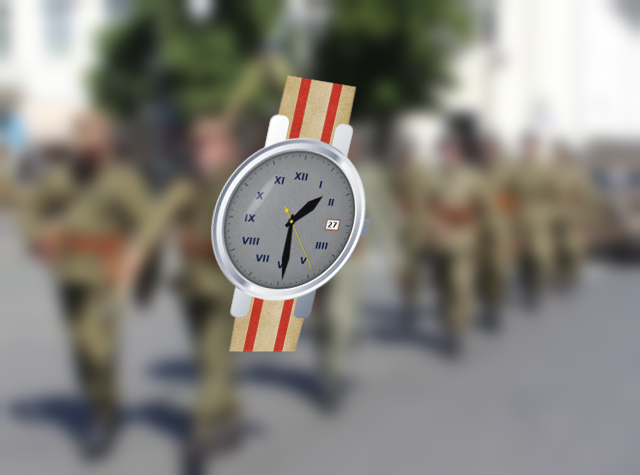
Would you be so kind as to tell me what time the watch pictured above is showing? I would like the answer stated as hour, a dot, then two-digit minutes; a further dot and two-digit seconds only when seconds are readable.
1.29.24
